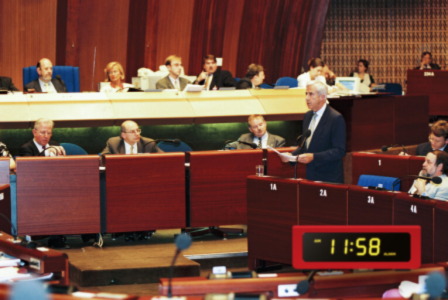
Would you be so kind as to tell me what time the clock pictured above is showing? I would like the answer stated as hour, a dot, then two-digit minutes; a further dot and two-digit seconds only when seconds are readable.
11.58
